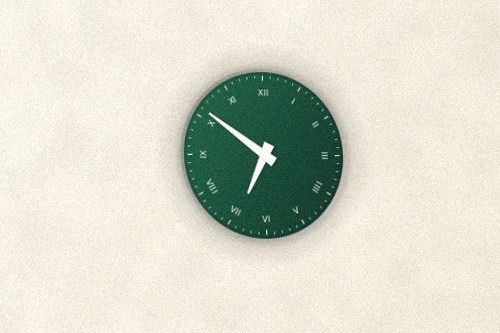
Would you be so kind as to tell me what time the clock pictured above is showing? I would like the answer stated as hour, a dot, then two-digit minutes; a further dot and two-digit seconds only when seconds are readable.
6.51
